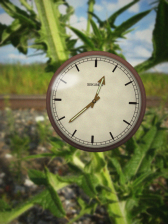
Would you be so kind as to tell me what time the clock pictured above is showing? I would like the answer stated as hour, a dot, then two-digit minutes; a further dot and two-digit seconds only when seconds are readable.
12.38
